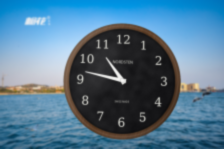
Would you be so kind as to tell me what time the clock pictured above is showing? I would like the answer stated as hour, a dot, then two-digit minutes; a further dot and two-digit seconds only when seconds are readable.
10.47
